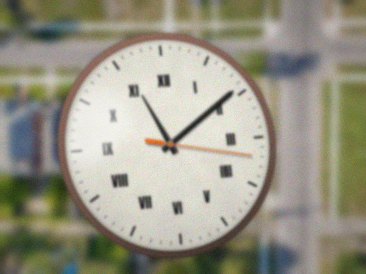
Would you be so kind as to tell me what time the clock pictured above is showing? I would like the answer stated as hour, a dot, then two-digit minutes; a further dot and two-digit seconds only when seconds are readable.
11.09.17
